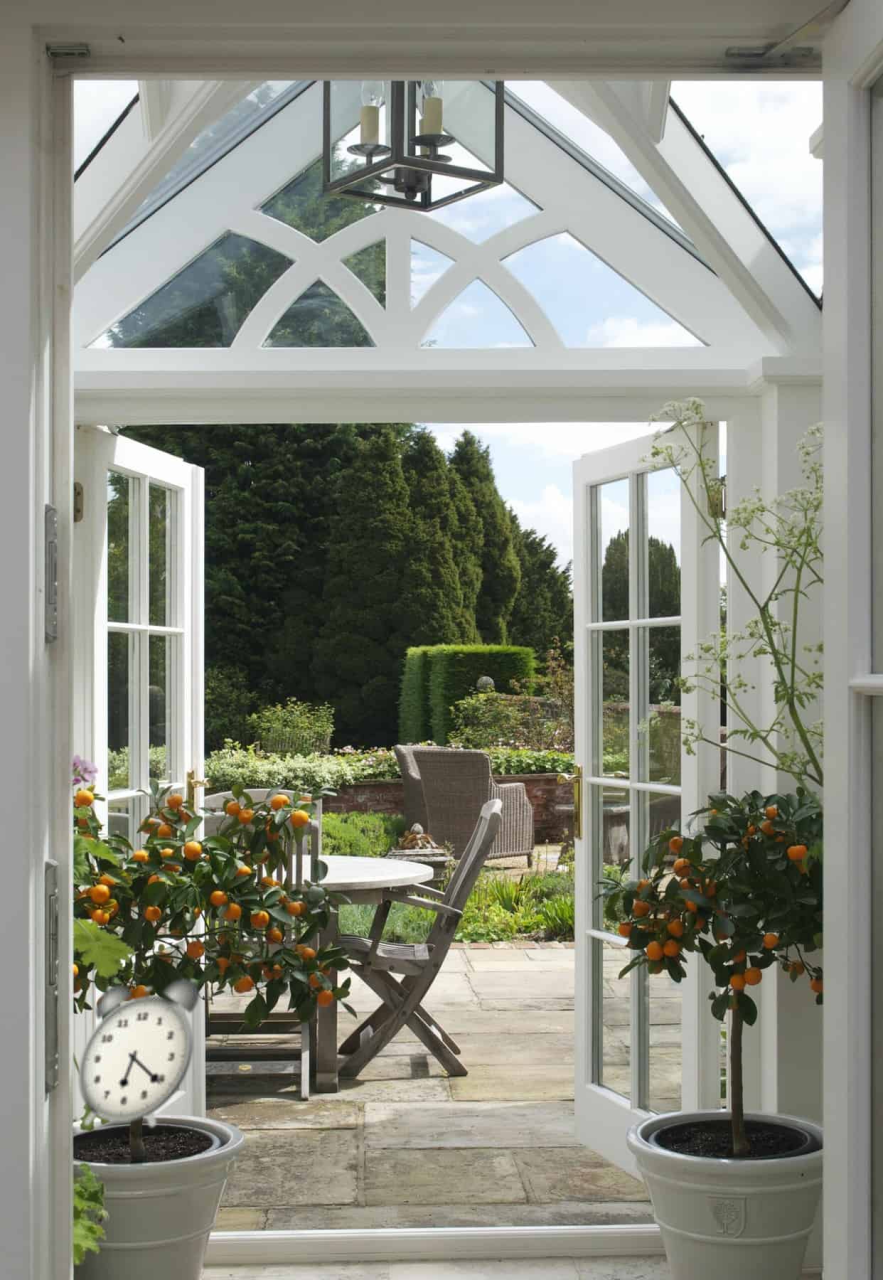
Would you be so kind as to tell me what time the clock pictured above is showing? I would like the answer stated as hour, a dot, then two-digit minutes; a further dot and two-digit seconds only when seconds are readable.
6.21
